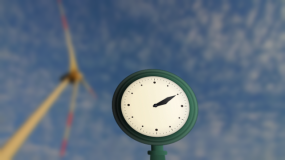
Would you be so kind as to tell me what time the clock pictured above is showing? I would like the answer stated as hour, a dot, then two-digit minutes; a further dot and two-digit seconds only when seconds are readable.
2.10
